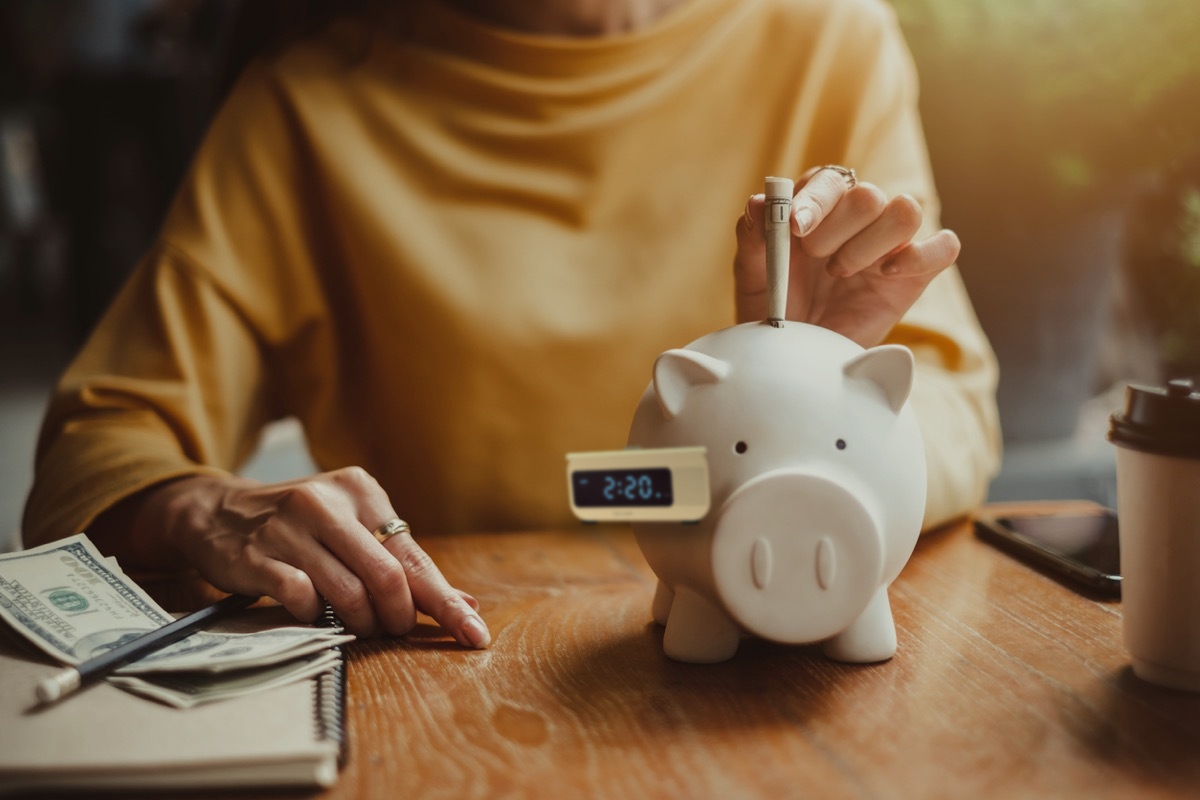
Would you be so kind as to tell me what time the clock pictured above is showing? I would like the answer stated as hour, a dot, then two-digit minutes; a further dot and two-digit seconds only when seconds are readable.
2.20
